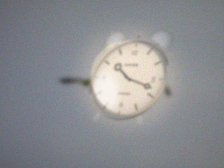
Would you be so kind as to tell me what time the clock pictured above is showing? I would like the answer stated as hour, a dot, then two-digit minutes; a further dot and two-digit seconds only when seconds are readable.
10.18
